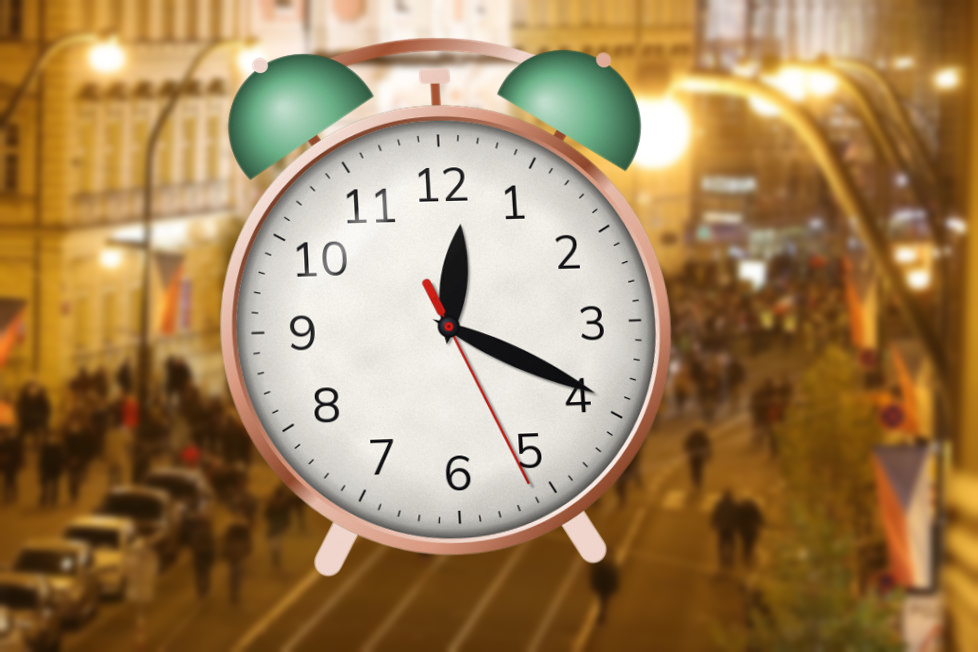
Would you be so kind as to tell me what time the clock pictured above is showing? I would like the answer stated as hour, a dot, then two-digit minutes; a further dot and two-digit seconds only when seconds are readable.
12.19.26
